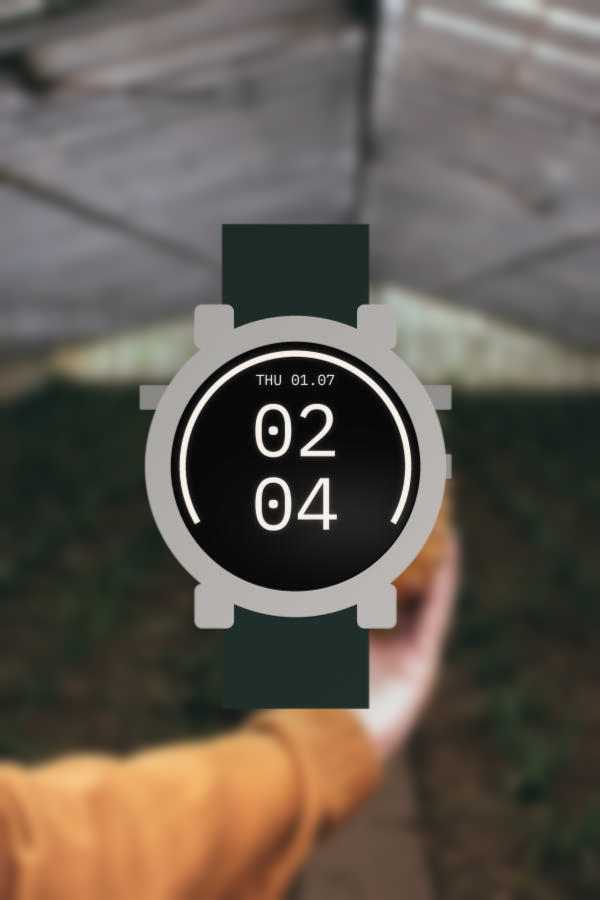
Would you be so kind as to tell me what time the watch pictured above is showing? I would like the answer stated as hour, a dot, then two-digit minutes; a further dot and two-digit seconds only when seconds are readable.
2.04
